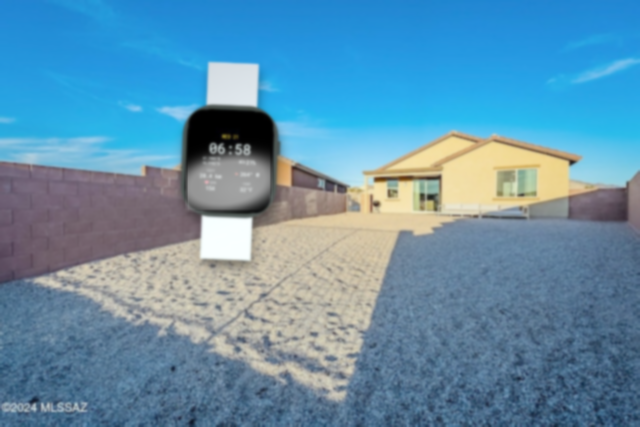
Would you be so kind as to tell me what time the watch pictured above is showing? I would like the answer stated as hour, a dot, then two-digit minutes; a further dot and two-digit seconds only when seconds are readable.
6.58
